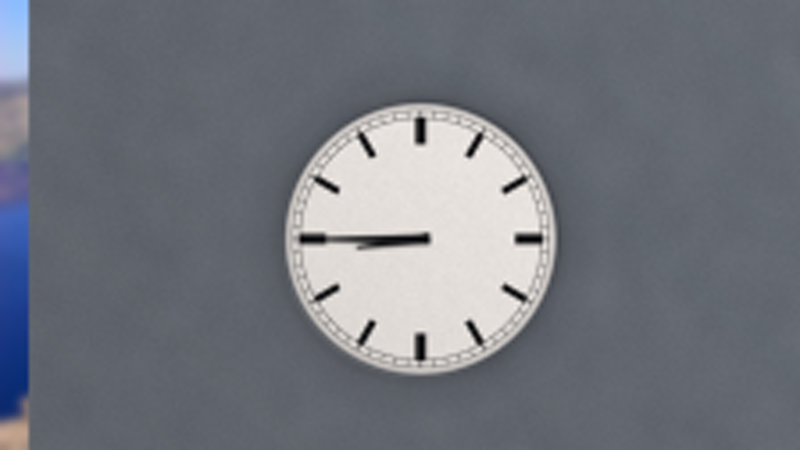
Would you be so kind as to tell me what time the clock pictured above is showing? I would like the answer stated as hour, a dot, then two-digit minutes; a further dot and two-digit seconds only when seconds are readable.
8.45
